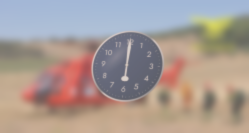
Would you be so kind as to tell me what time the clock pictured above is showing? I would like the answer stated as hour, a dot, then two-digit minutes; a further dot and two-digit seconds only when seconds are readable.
6.00
